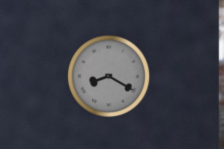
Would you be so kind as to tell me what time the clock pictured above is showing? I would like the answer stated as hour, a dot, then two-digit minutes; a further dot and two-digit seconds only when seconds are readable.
8.20
